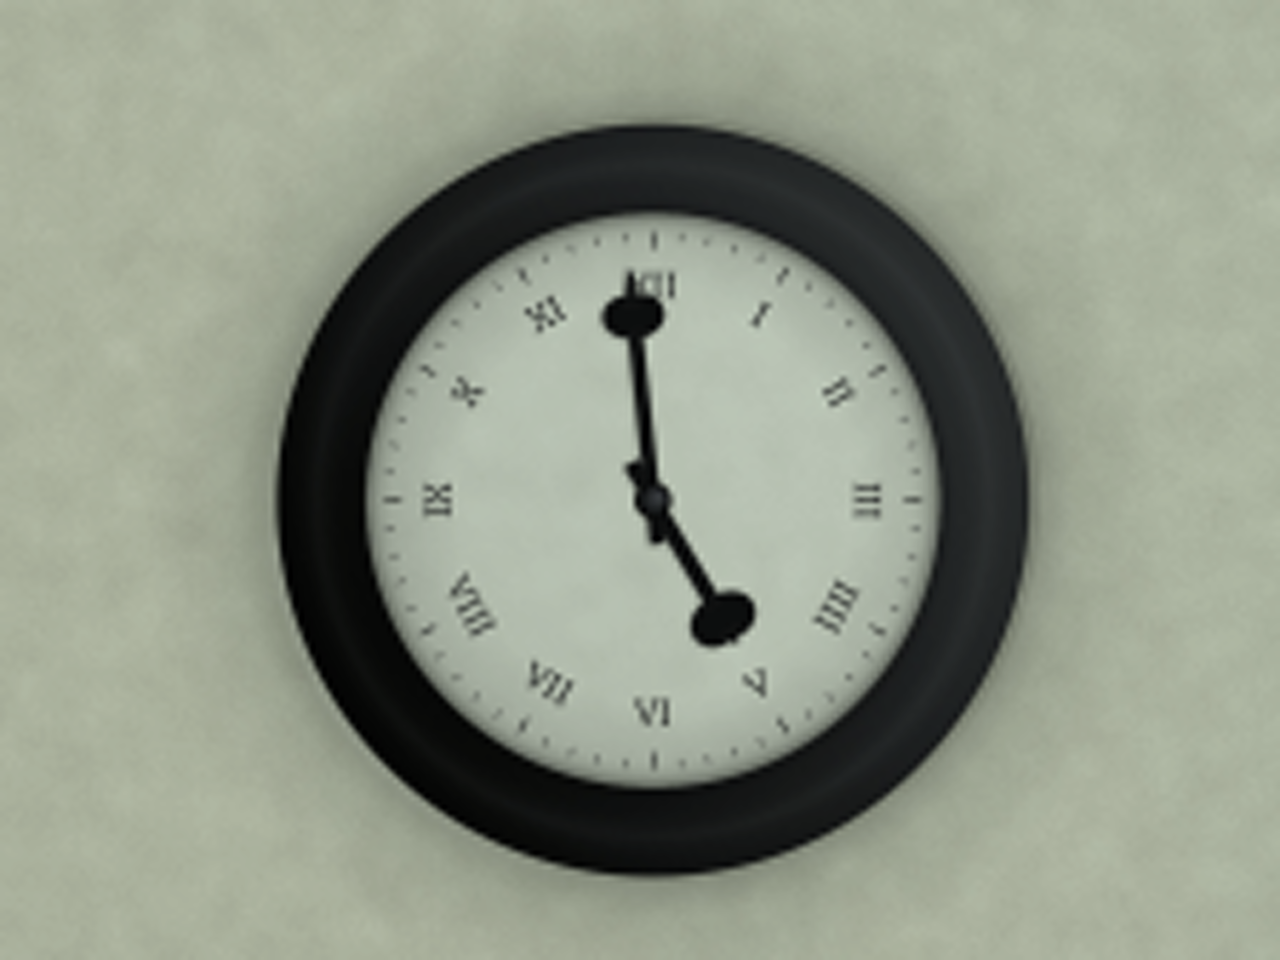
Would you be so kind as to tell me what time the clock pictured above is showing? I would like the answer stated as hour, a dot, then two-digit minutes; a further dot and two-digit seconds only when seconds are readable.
4.59
